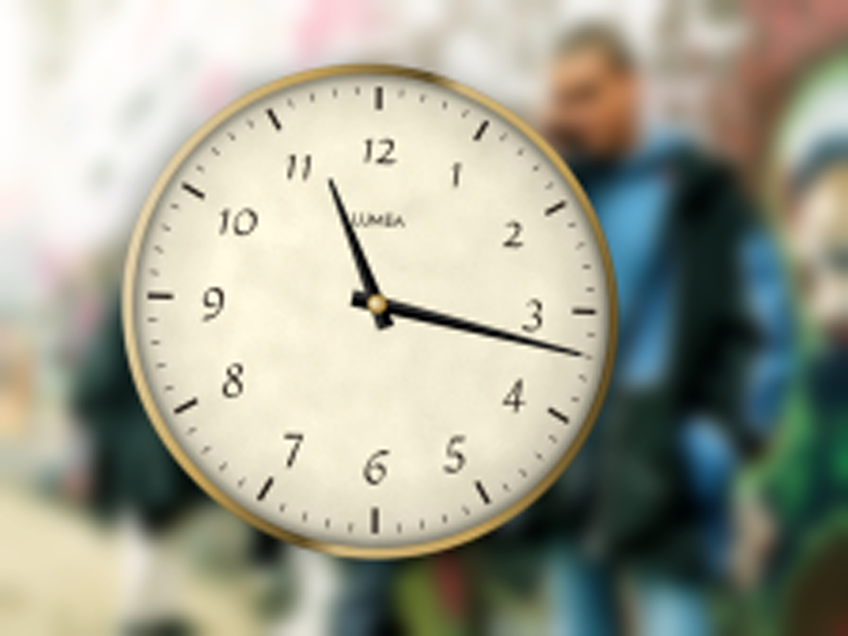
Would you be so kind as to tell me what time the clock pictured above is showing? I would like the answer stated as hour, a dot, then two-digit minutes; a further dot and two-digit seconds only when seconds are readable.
11.17
